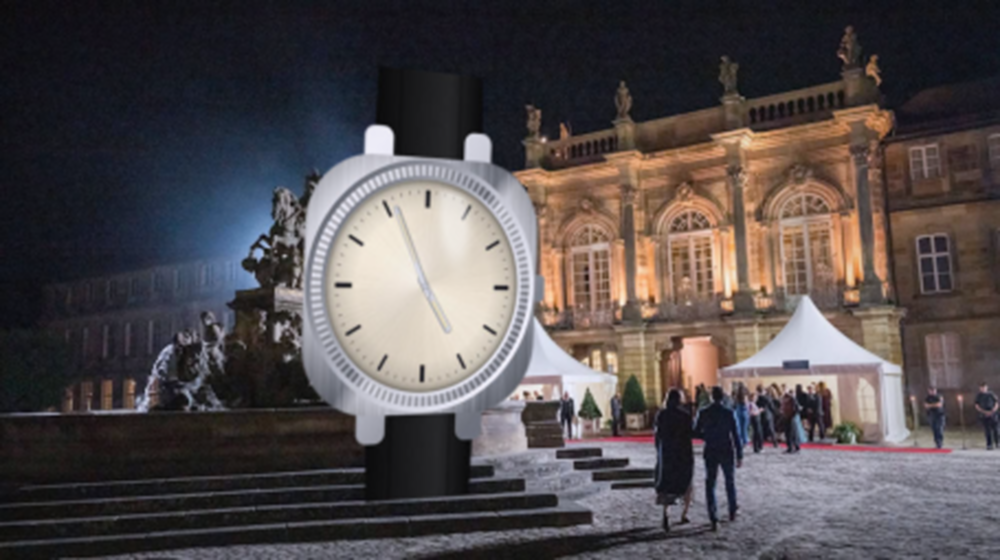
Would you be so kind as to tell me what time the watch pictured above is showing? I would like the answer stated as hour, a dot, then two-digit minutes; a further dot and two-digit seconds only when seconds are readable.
4.56
